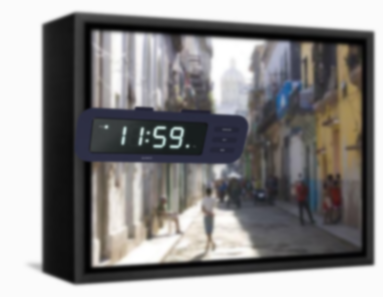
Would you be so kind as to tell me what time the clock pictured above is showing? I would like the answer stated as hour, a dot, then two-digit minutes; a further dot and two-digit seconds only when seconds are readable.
11.59
